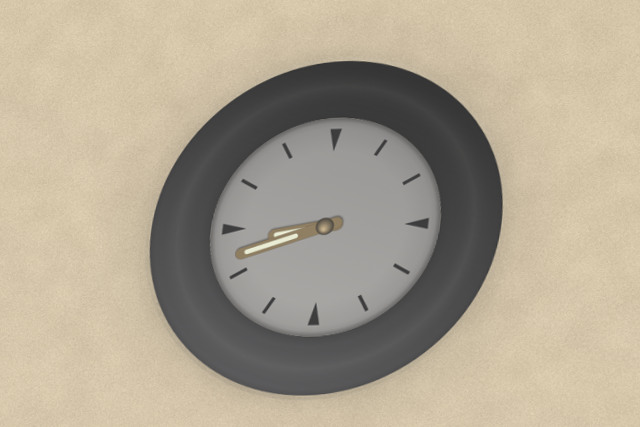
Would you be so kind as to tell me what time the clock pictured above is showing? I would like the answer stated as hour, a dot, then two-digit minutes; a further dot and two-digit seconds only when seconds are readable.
8.42
